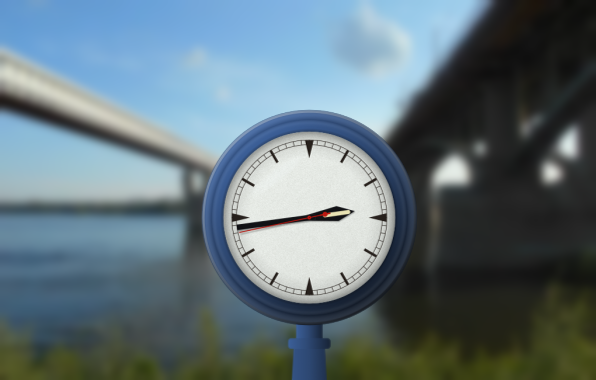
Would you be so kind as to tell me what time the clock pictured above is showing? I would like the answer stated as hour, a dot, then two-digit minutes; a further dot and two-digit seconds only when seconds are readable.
2.43.43
